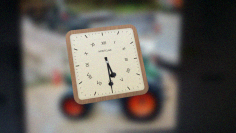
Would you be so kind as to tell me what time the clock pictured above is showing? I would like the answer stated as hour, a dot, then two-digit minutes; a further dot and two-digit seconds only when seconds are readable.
5.30
